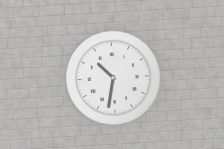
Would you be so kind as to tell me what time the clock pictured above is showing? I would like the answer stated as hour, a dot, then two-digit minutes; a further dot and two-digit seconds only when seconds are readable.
10.32
